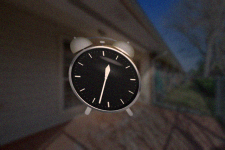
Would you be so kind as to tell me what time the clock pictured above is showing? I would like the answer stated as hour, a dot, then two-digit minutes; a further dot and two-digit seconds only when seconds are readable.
12.33
